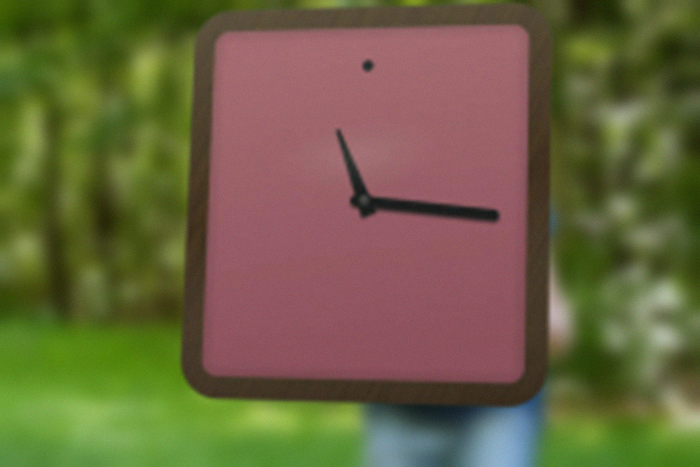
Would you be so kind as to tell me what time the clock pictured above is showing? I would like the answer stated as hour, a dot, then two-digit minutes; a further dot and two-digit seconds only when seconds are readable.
11.16
